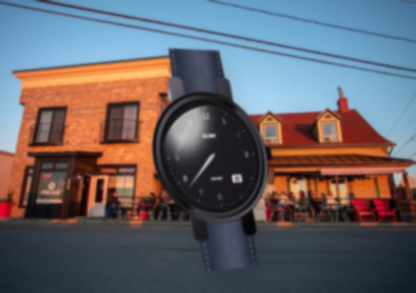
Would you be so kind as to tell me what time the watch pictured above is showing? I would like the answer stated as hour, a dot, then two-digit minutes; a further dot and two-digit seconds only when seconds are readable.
7.38
